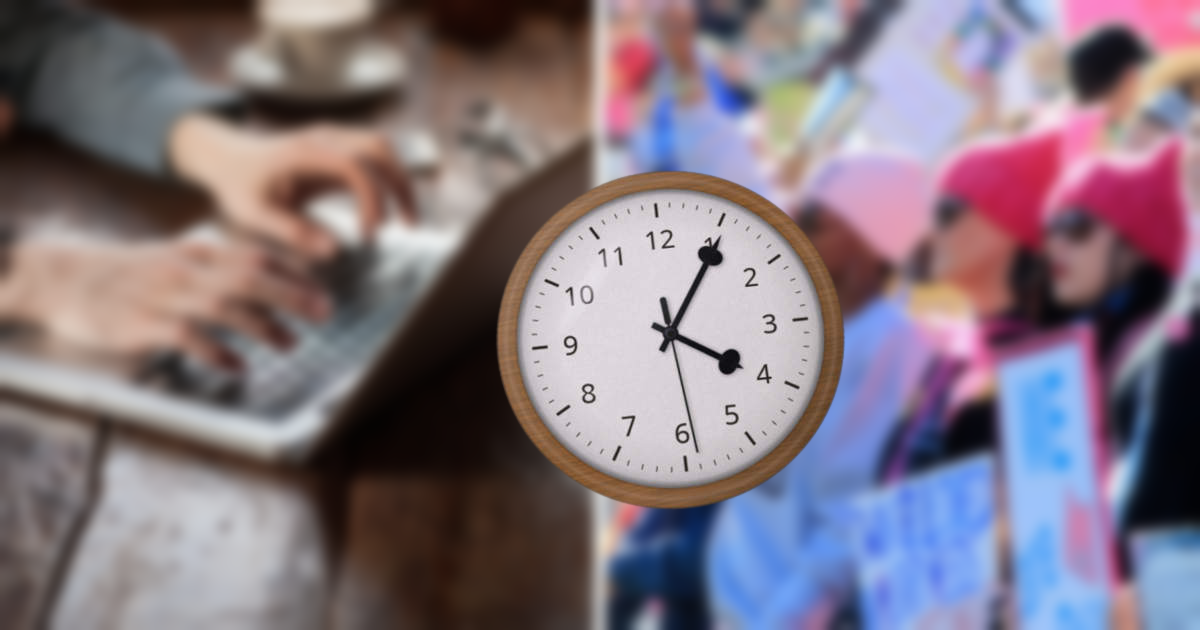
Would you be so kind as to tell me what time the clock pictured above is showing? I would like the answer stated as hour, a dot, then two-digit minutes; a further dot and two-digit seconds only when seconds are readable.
4.05.29
